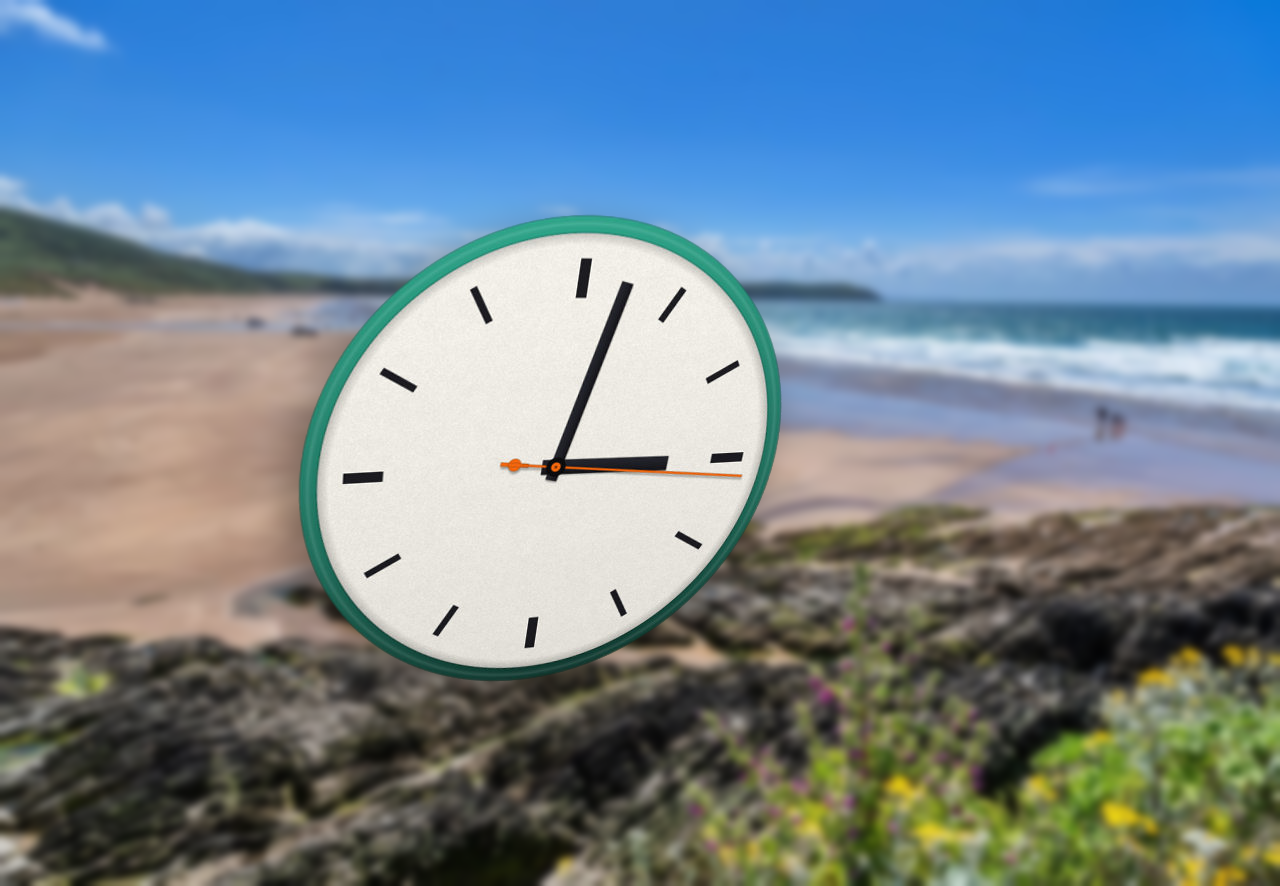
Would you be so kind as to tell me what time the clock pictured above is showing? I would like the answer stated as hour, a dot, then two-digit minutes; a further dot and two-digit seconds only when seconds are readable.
3.02.16
